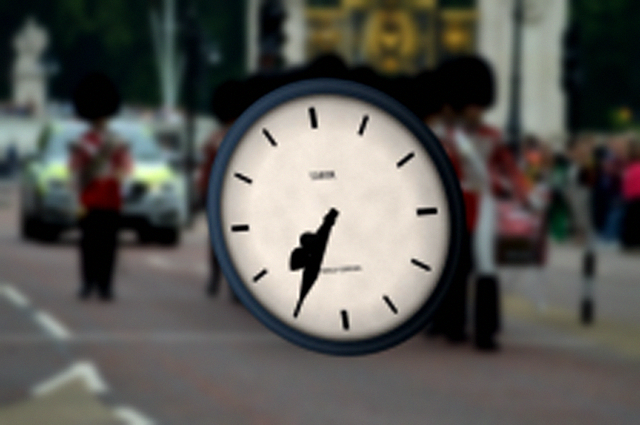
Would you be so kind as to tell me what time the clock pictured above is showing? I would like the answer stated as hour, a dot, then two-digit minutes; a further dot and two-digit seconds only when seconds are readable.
7.35
